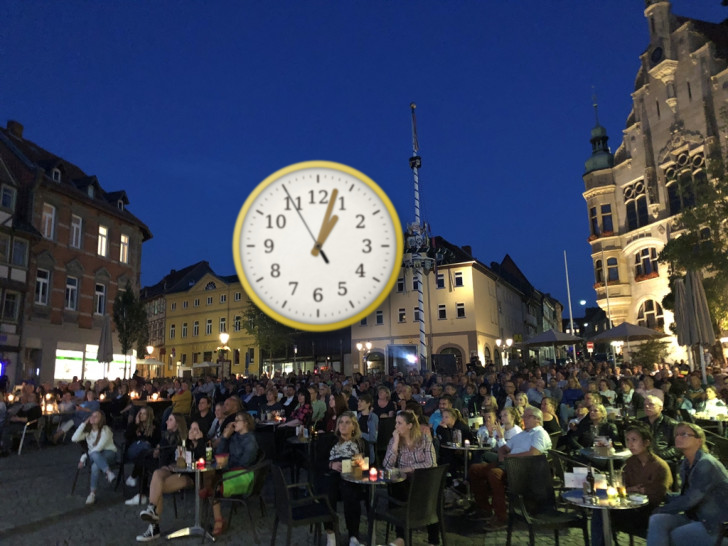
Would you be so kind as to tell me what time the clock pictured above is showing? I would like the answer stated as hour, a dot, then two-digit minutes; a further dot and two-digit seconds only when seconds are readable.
1.02.55
